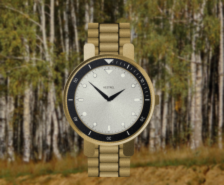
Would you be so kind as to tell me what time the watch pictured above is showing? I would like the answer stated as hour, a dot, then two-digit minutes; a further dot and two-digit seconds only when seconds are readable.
1.52
